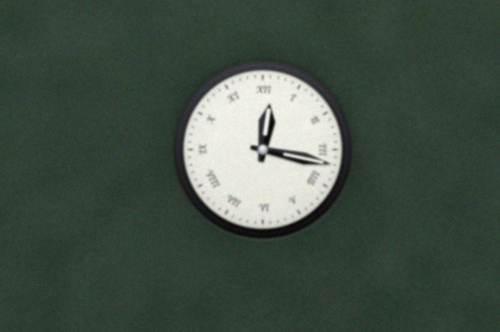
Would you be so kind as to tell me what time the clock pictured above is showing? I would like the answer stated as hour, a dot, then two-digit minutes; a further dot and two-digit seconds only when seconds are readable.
12.17
